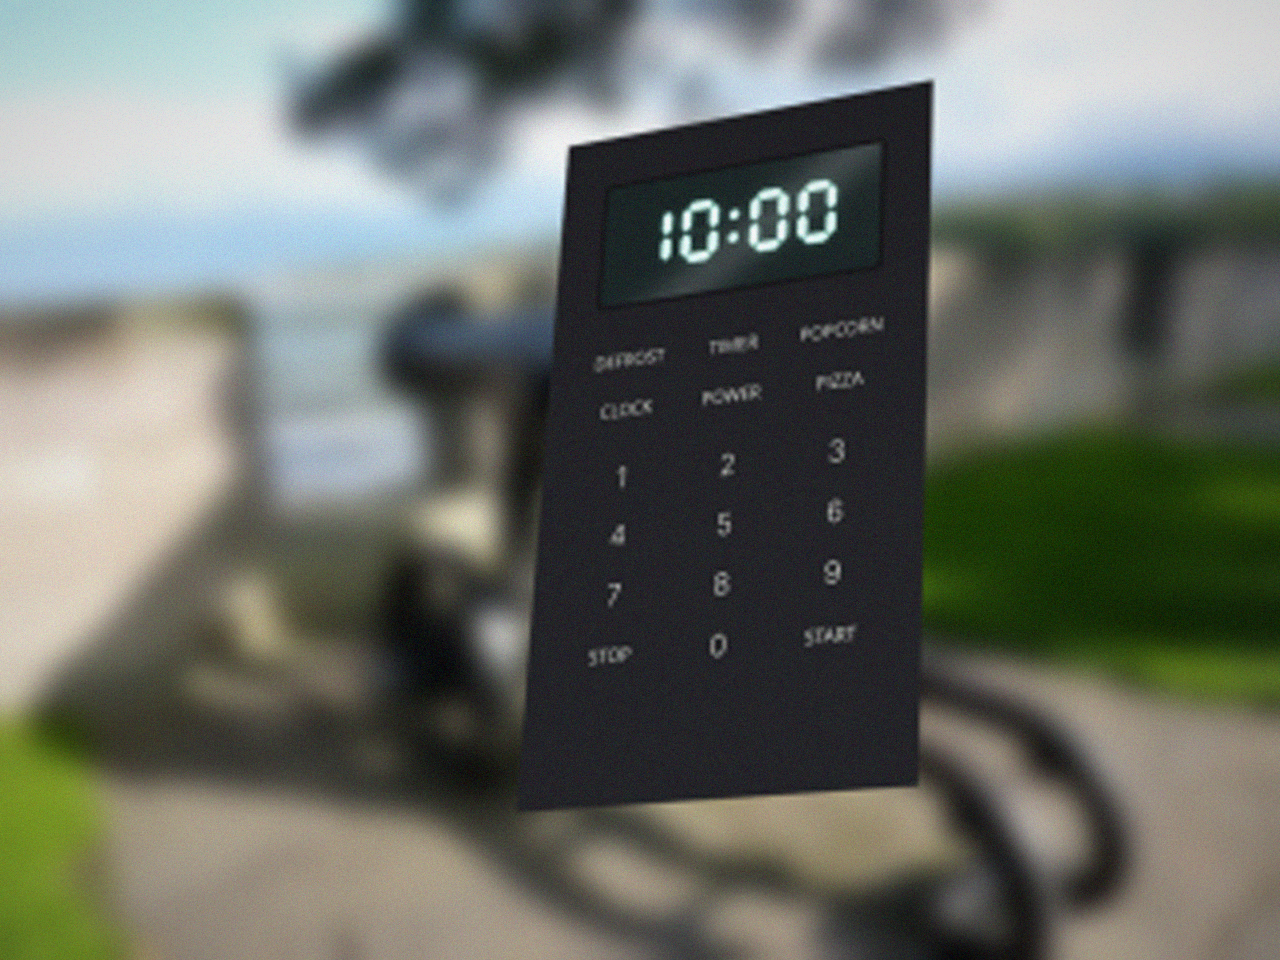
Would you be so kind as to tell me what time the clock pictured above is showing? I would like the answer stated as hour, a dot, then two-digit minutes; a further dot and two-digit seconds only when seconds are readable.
10.00
